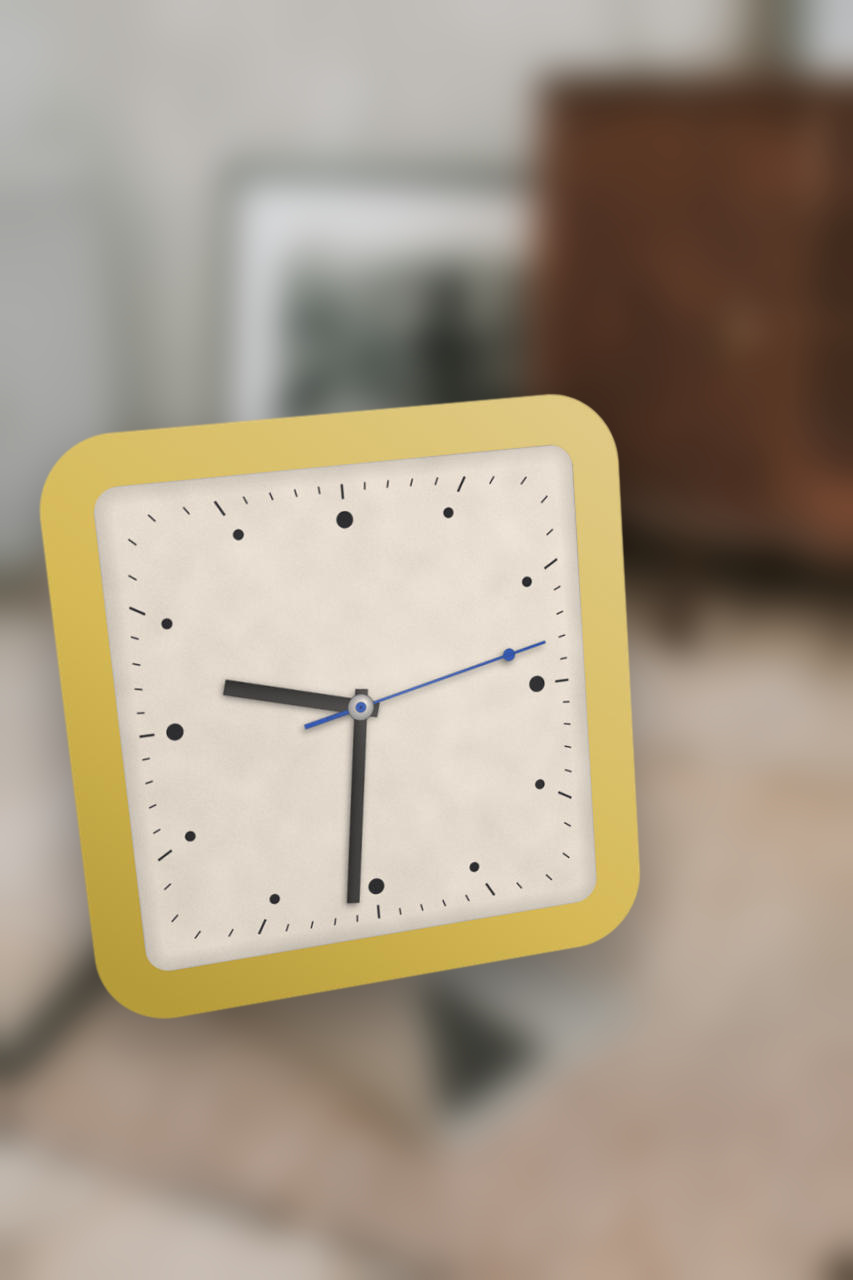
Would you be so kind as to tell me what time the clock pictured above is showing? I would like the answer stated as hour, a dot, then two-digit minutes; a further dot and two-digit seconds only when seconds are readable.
9.31.13
